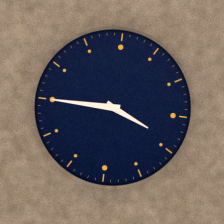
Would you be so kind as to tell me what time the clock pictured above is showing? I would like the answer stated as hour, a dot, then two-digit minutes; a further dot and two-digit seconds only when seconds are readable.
3.45
